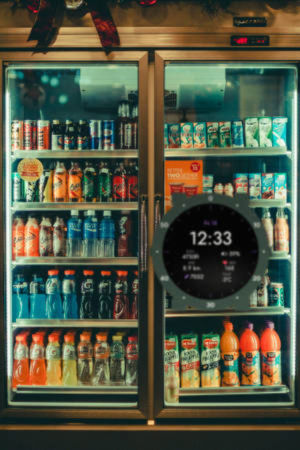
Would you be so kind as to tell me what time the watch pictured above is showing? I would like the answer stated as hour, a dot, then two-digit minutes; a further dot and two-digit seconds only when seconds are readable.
12.33
